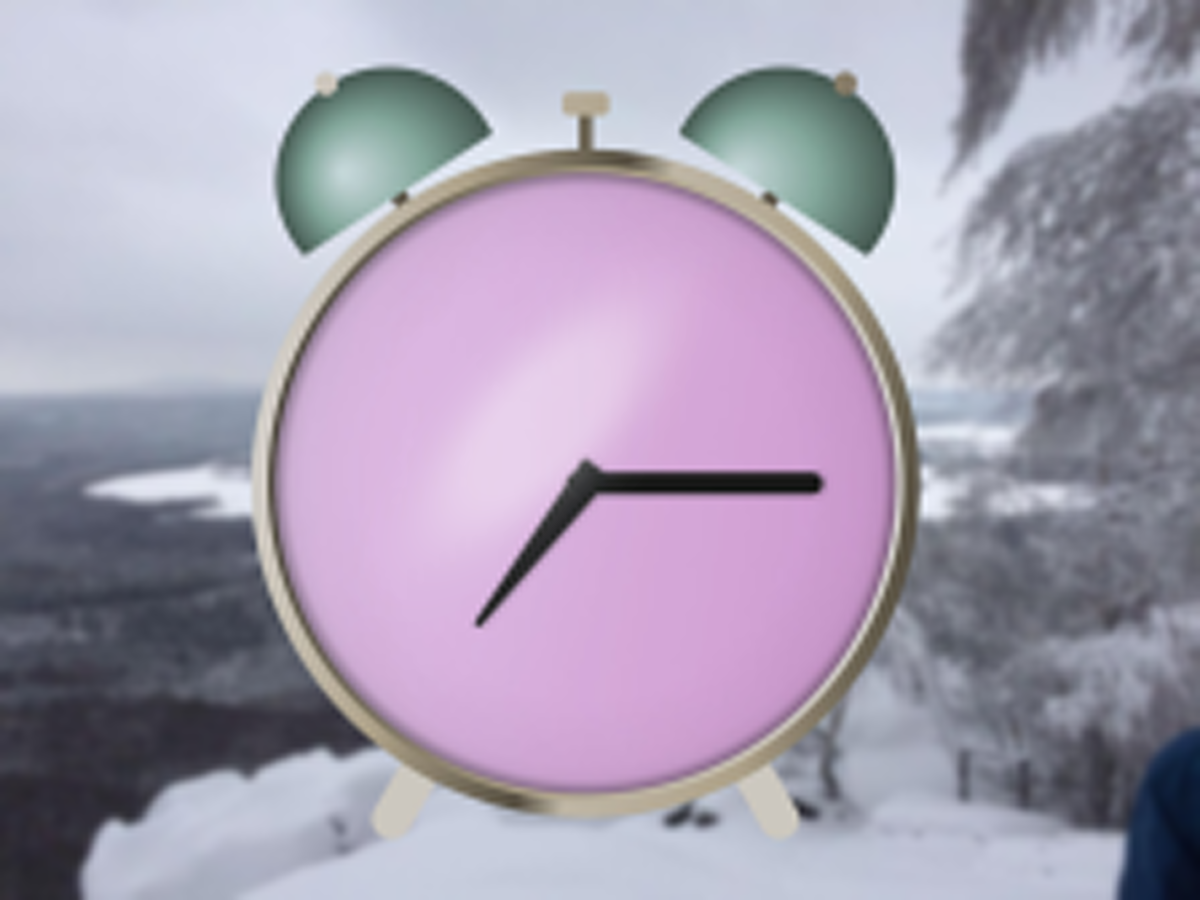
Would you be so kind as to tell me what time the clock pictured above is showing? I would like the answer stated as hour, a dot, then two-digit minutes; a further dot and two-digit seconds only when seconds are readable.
7.15
